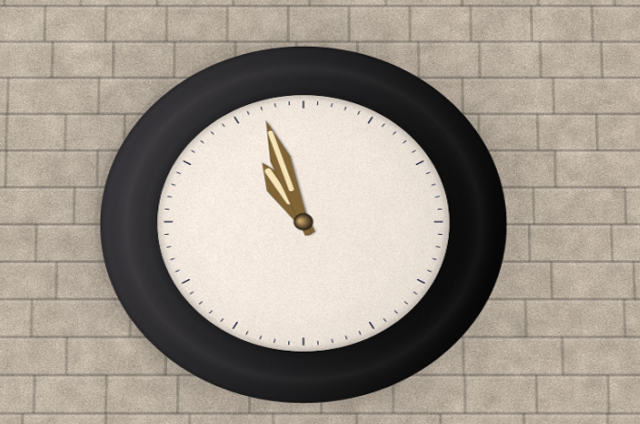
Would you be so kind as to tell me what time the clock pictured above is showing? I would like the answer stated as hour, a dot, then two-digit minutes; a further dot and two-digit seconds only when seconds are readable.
10.57
